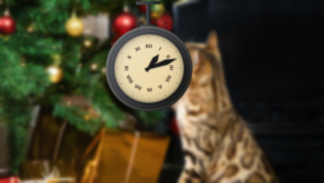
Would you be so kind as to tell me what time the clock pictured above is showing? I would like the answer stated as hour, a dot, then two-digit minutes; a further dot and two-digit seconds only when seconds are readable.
1.12
